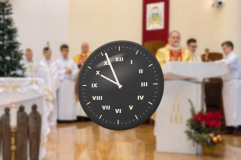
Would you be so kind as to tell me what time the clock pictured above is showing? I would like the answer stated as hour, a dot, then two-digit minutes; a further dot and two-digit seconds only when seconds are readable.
9.56
